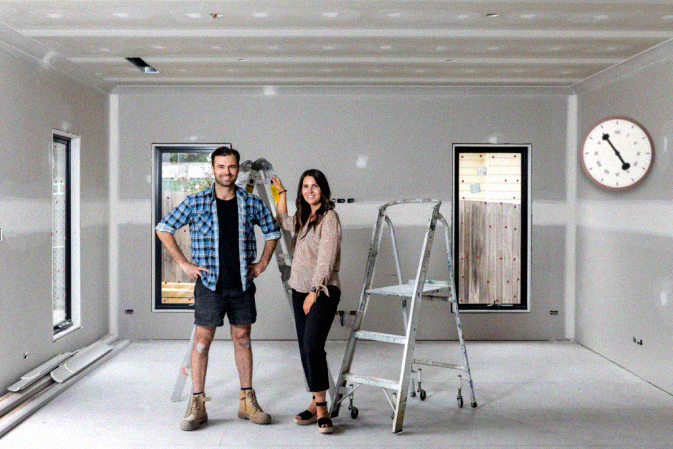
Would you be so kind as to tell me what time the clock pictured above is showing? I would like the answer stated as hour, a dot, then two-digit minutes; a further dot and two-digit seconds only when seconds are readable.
4.54
